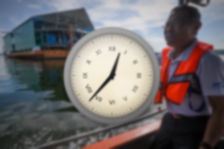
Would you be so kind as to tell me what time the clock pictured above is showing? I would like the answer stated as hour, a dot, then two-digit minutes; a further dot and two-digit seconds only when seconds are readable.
12.37
